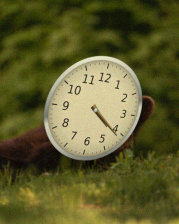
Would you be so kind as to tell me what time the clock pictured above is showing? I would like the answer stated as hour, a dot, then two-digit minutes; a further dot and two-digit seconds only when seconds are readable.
4.21
